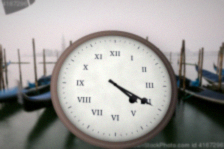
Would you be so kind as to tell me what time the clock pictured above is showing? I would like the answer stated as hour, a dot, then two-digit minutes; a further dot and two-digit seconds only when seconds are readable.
4.20
